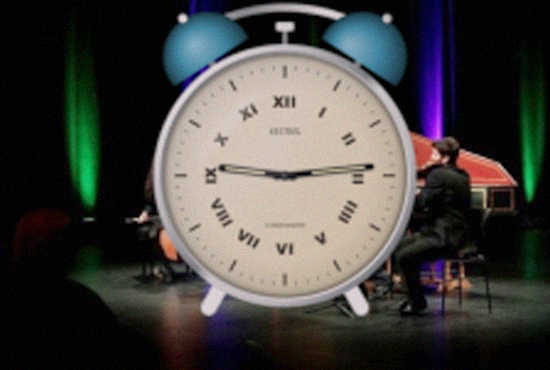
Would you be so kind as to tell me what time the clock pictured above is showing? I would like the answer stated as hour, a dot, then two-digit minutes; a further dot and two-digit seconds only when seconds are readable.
9.14
